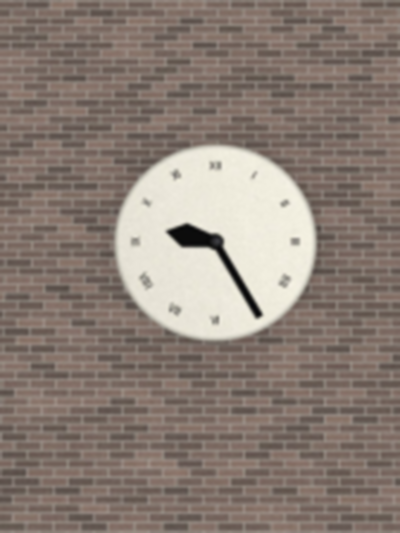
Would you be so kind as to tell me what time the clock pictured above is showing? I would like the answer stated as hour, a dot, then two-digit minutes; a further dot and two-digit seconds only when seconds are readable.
9.25
